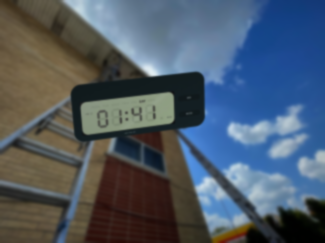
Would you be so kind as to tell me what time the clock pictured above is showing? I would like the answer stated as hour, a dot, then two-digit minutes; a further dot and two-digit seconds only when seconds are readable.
1.41
